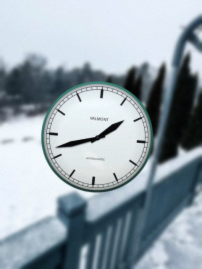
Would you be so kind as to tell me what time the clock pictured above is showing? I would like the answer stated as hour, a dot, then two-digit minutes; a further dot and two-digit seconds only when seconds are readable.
1.42
